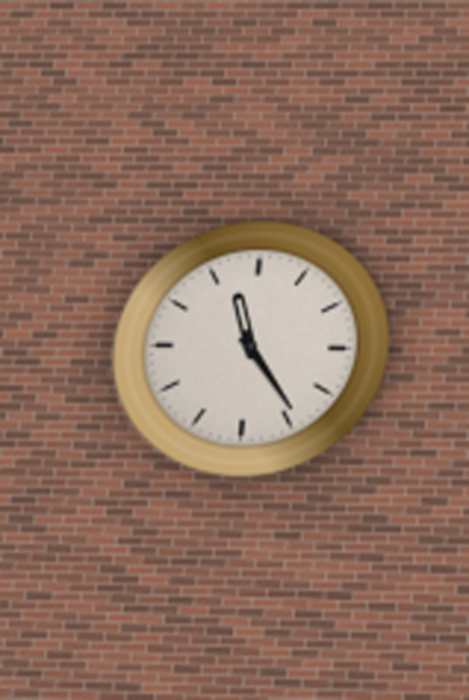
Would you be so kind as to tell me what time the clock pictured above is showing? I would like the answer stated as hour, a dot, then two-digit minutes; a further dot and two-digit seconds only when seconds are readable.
11.24
